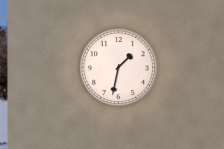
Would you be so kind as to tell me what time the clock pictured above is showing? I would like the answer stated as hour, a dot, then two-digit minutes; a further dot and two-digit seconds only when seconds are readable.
1.32
